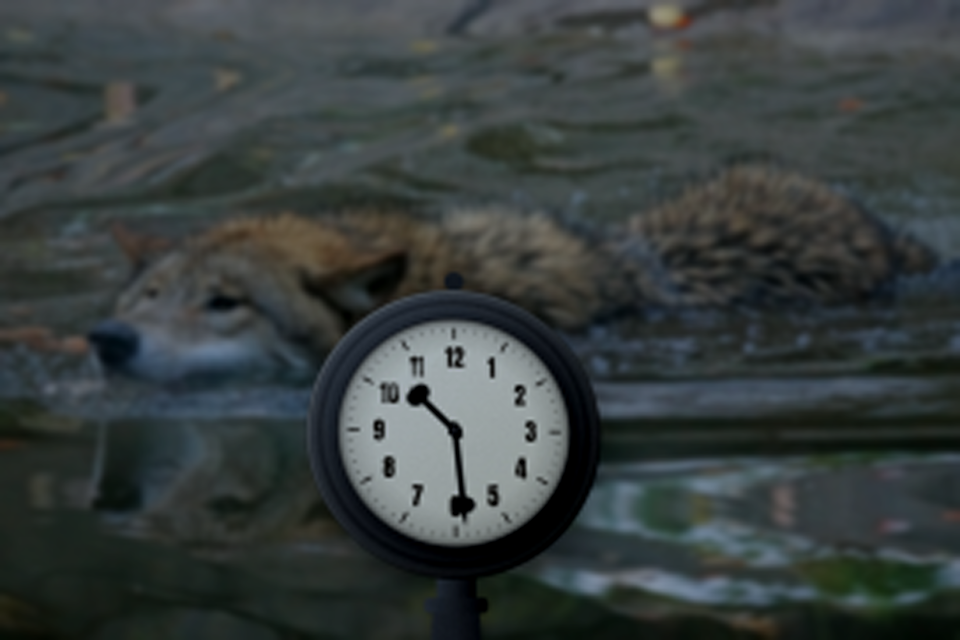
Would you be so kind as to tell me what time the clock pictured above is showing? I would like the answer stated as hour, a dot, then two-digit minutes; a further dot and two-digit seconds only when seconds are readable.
10.29
